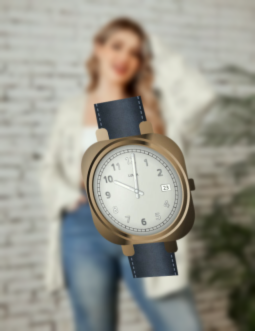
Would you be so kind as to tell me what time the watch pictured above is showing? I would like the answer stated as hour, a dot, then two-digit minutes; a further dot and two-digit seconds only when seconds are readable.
10.01
